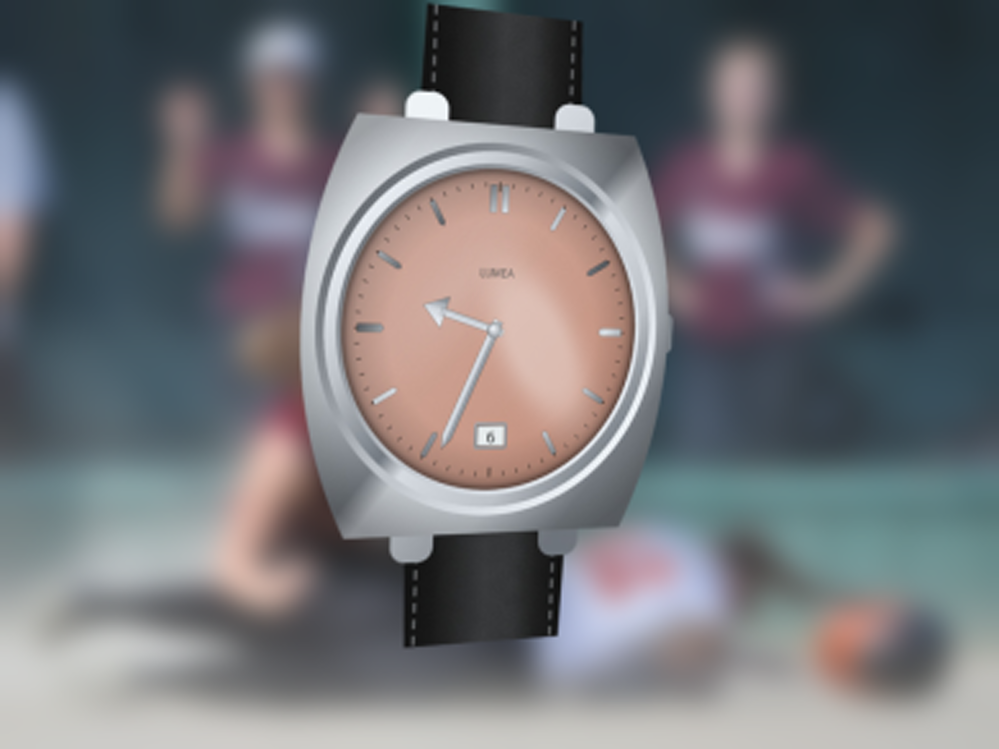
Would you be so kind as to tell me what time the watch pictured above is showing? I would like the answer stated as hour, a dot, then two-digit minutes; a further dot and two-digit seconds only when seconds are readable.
9.34
